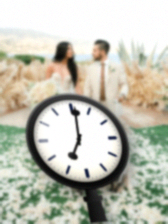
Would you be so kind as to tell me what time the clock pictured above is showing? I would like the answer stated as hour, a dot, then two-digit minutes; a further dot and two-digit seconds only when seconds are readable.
7.01
